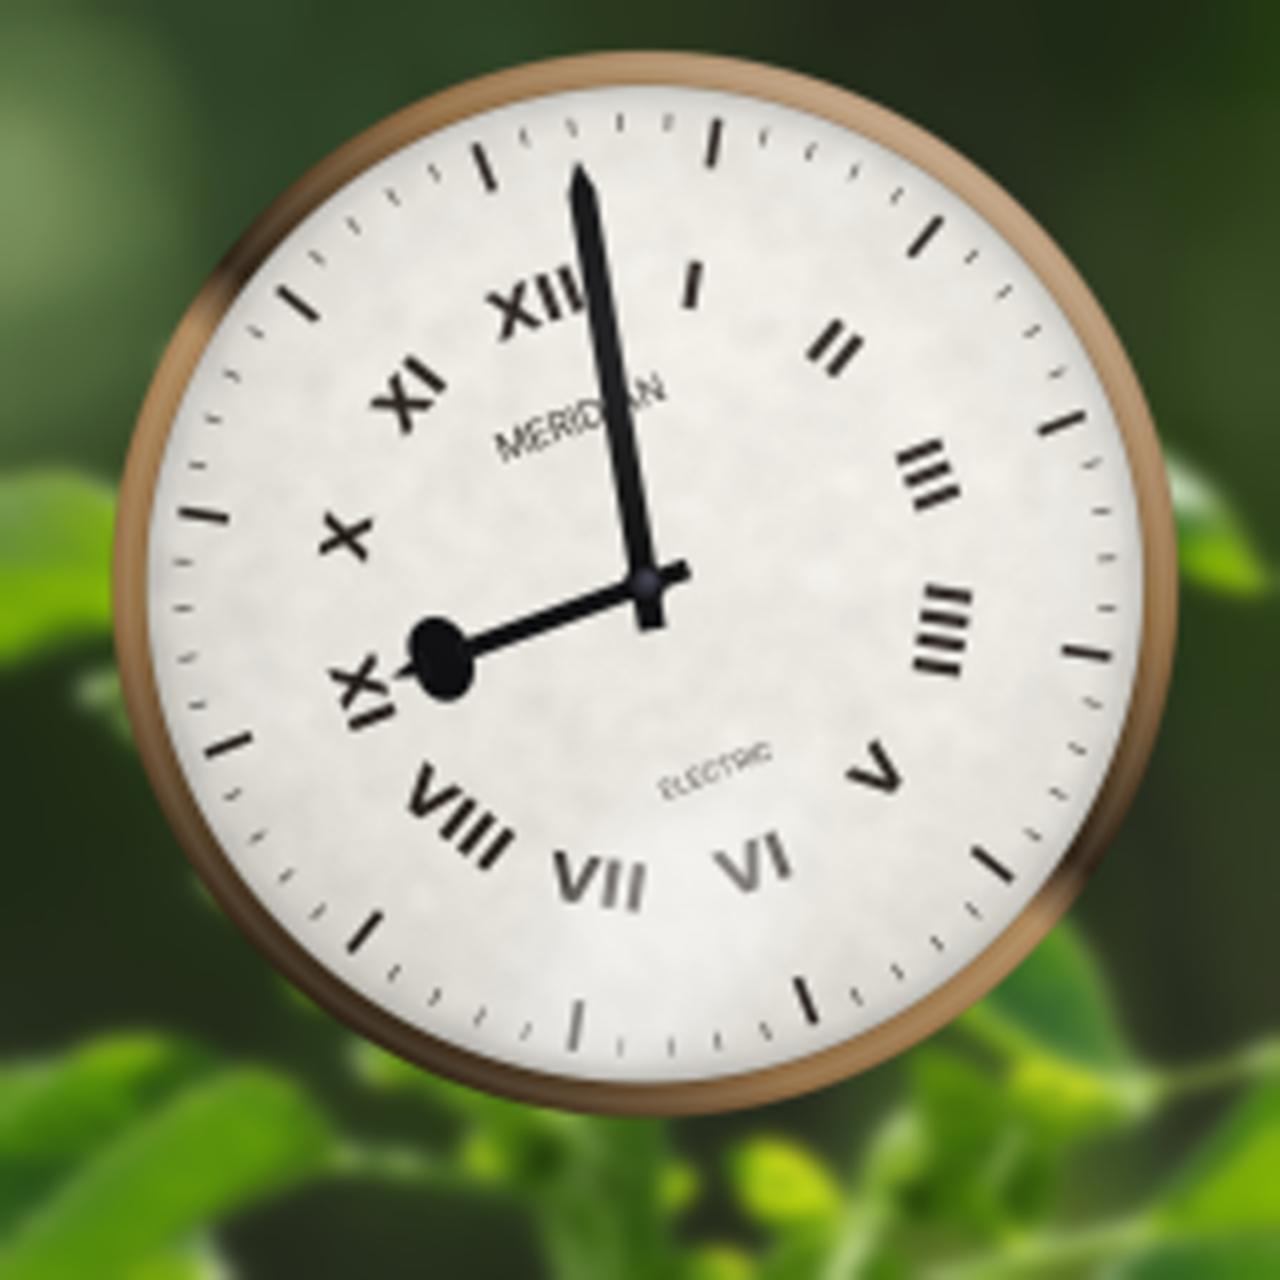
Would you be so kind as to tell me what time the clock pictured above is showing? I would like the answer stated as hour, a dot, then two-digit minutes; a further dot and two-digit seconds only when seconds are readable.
9.02
